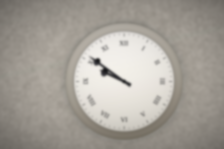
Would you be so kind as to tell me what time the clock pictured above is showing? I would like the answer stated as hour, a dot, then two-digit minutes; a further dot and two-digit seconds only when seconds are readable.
9.51
